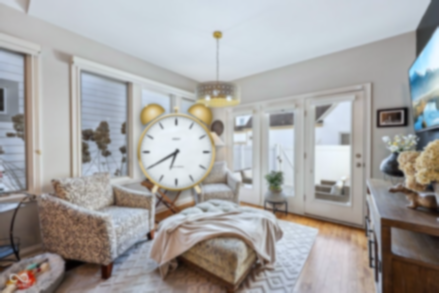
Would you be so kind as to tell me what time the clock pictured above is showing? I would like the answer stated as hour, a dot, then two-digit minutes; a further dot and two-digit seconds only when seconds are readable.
6.40
